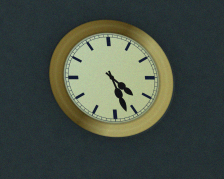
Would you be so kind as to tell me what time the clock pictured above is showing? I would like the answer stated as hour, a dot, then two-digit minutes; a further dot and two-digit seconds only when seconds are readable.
4.27
